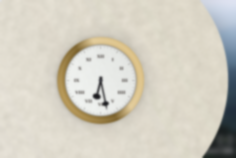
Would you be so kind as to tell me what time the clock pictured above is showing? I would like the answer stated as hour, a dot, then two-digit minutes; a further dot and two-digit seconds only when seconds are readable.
6.28
